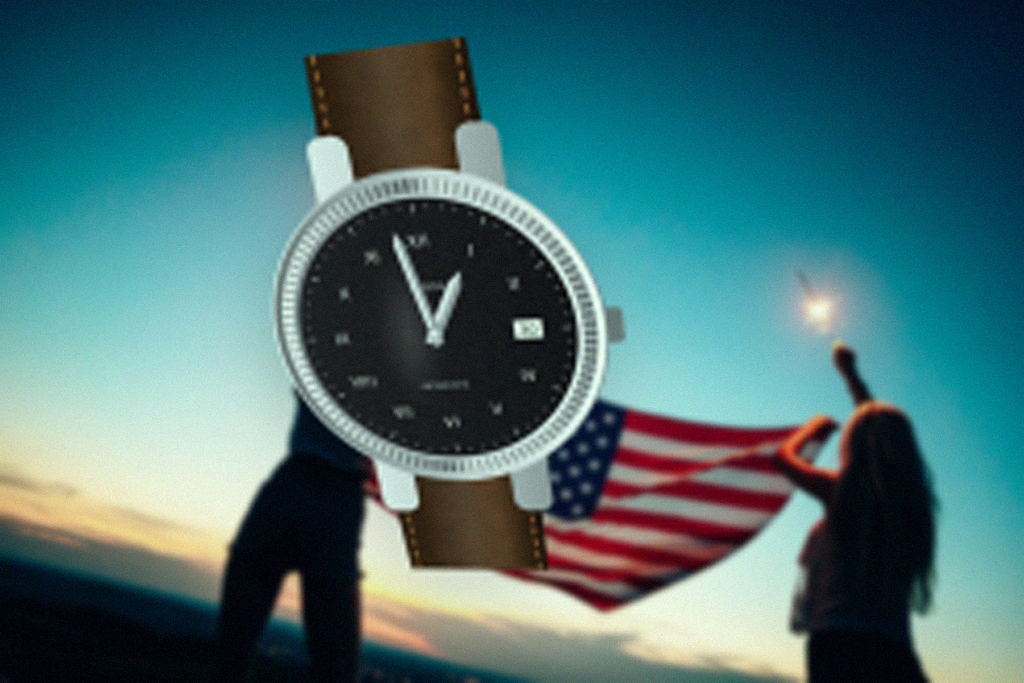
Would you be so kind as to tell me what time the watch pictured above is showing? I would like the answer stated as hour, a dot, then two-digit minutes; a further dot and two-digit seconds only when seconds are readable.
12.58
